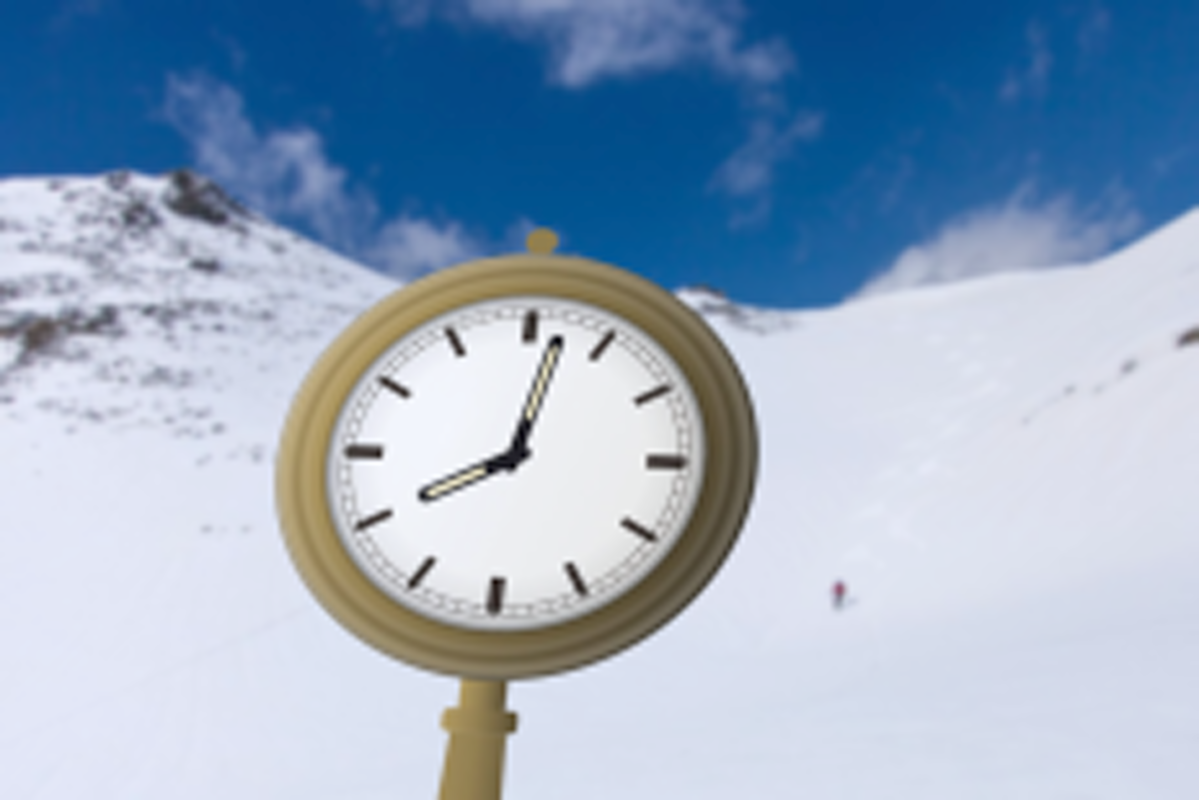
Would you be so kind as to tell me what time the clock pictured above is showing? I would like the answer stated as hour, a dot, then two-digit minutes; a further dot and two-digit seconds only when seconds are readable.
8.02
